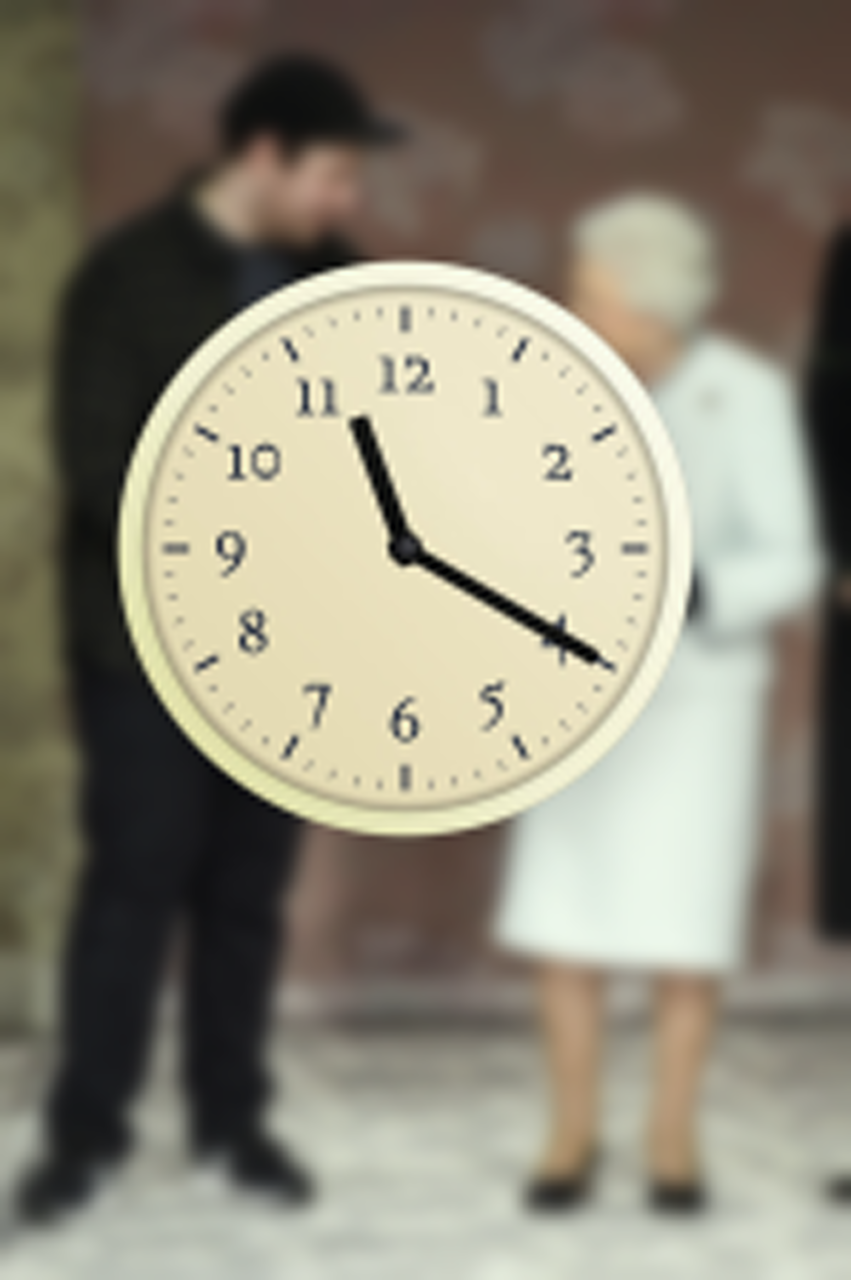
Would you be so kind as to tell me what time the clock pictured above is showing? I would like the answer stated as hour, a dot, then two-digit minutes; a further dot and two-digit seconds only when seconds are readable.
11.20
